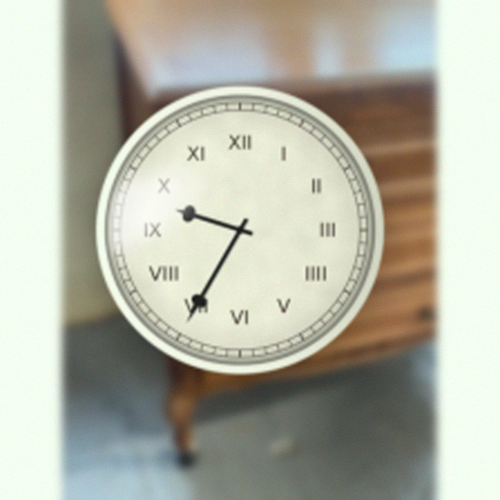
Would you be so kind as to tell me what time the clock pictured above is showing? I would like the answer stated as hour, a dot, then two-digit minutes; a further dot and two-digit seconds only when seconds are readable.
9.35
